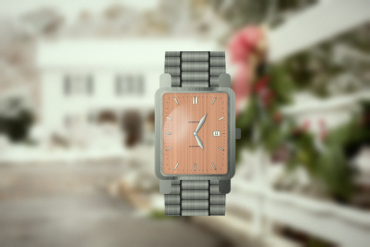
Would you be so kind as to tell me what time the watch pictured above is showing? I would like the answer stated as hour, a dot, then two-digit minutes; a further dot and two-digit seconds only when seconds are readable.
5.05
